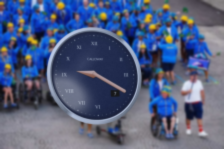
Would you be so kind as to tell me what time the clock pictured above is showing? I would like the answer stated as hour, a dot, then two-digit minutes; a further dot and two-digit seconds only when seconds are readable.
9.20
